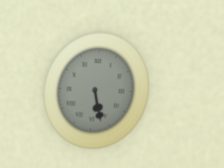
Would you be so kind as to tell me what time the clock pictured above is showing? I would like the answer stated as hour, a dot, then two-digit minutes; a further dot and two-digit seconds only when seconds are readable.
5.27
